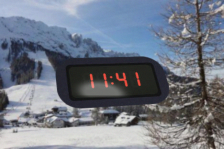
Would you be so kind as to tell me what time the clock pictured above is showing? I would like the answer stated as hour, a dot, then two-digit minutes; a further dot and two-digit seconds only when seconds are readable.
11.41
